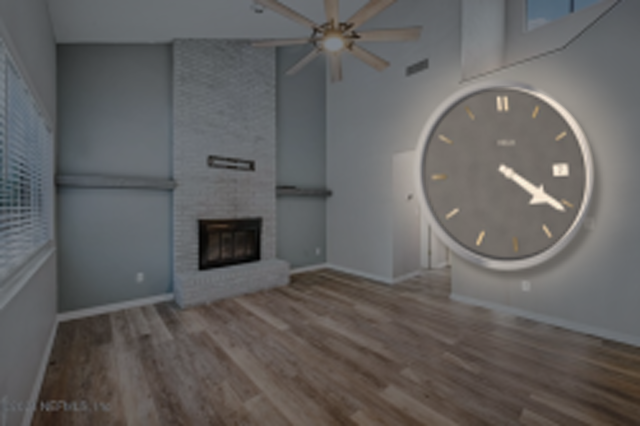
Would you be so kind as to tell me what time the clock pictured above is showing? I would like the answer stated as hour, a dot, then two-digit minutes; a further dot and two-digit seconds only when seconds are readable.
4.21
